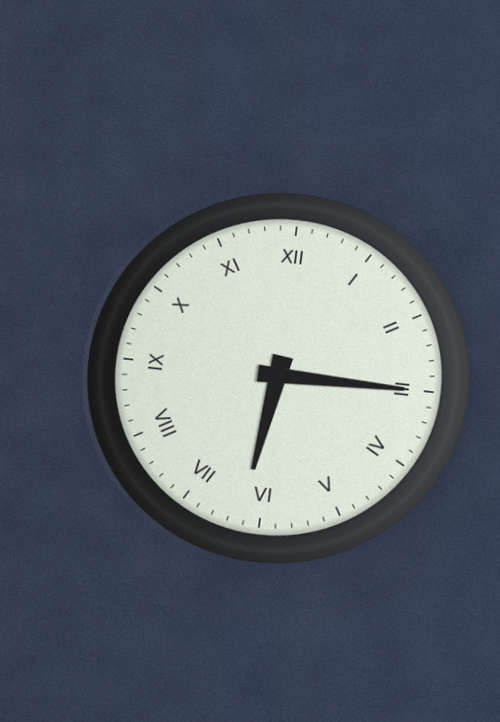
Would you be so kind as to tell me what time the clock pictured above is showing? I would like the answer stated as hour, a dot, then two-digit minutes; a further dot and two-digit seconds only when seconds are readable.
6.15
